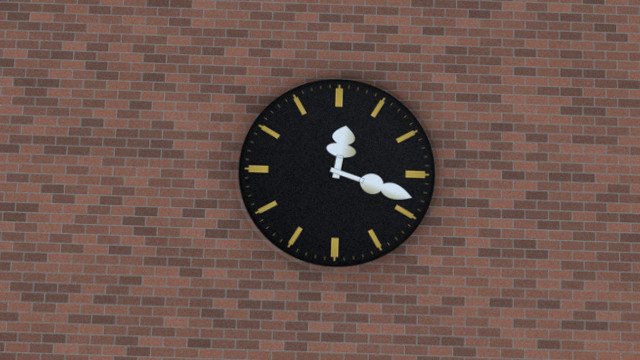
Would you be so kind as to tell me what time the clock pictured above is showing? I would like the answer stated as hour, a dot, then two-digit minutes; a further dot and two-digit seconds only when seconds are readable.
12.18
